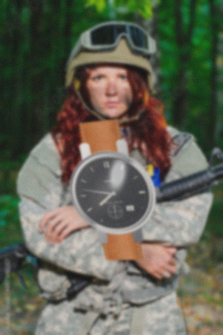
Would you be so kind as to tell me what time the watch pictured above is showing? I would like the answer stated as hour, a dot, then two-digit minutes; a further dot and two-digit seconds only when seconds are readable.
7.47
